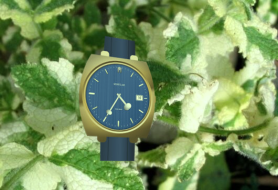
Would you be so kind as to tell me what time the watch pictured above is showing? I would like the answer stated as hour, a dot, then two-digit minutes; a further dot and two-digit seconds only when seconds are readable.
4.35
